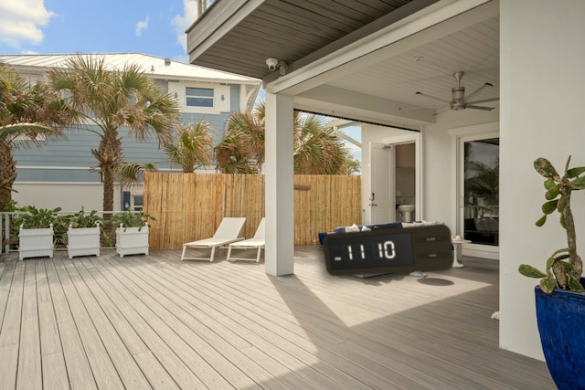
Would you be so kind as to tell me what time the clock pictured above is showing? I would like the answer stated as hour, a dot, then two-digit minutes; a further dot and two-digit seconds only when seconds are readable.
11.10
